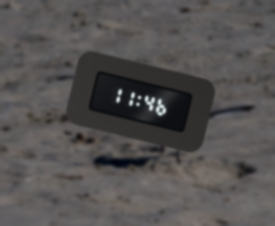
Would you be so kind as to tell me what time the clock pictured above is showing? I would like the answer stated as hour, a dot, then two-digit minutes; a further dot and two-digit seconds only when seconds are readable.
11.46
